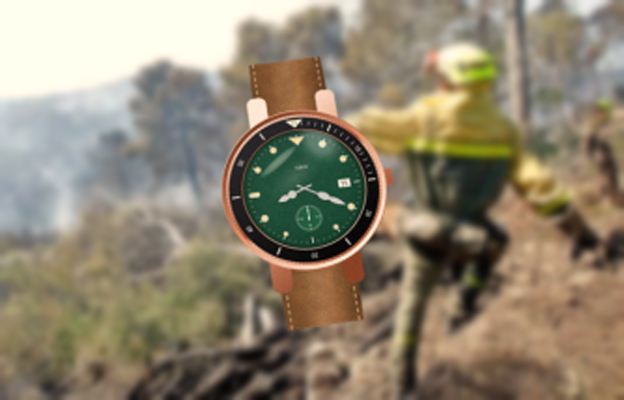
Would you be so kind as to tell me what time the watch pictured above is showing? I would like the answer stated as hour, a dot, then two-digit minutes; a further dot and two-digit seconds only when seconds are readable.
8.20
